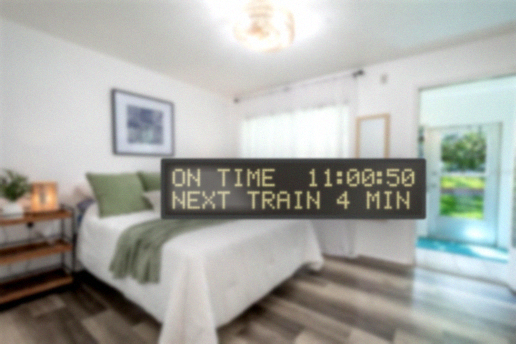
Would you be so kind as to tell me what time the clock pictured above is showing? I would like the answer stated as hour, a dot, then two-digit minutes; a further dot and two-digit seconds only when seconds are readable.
11.00.50
